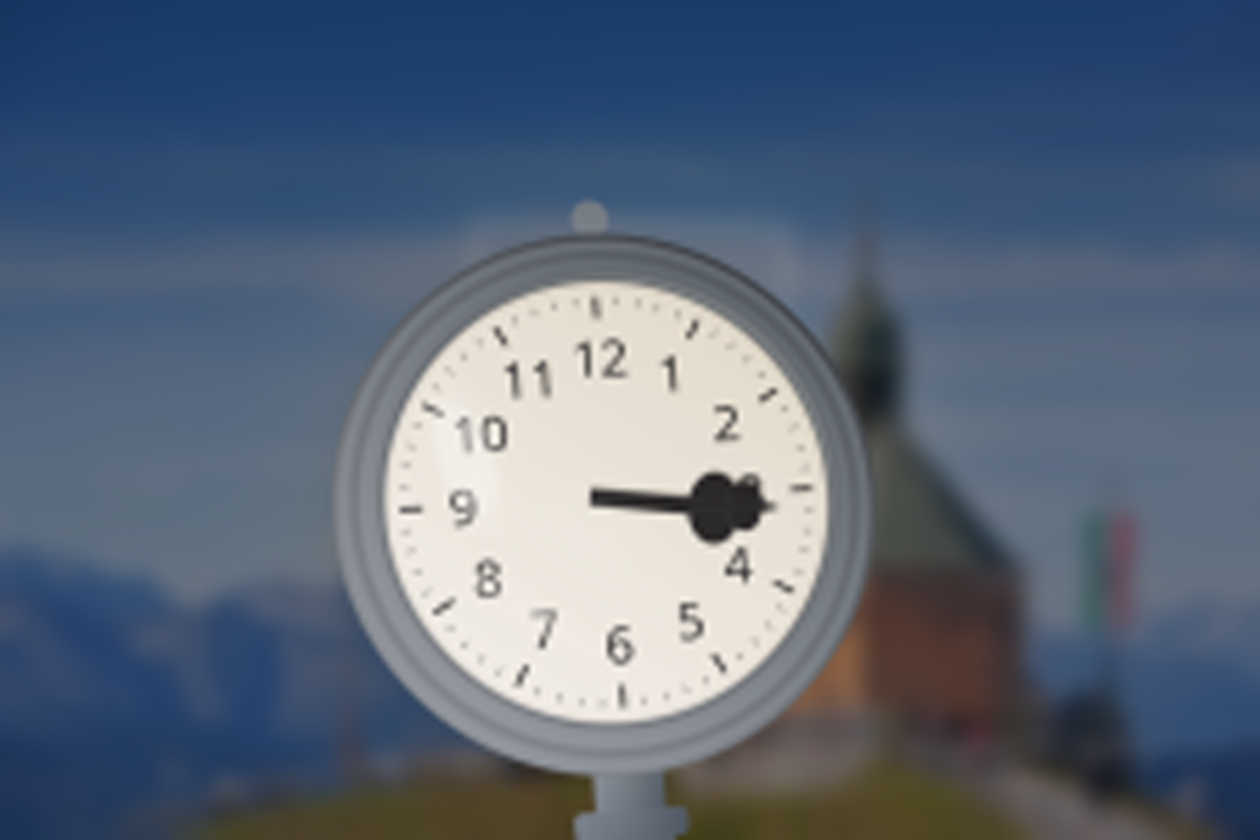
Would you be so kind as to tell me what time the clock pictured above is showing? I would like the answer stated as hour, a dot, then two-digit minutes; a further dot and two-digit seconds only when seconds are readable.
3.16
